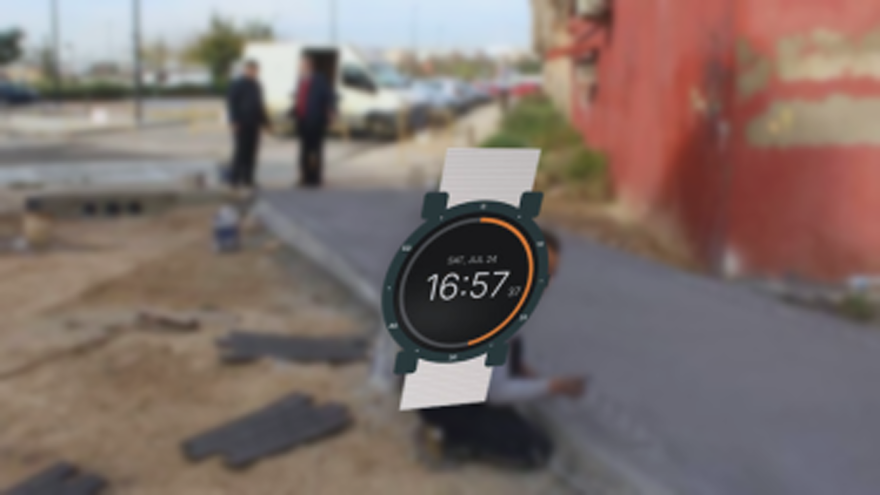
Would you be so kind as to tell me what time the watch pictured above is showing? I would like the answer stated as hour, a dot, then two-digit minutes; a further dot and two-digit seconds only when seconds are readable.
16.57
